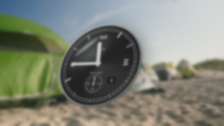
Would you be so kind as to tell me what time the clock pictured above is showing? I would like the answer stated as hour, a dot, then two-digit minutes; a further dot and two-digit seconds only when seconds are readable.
11.45
